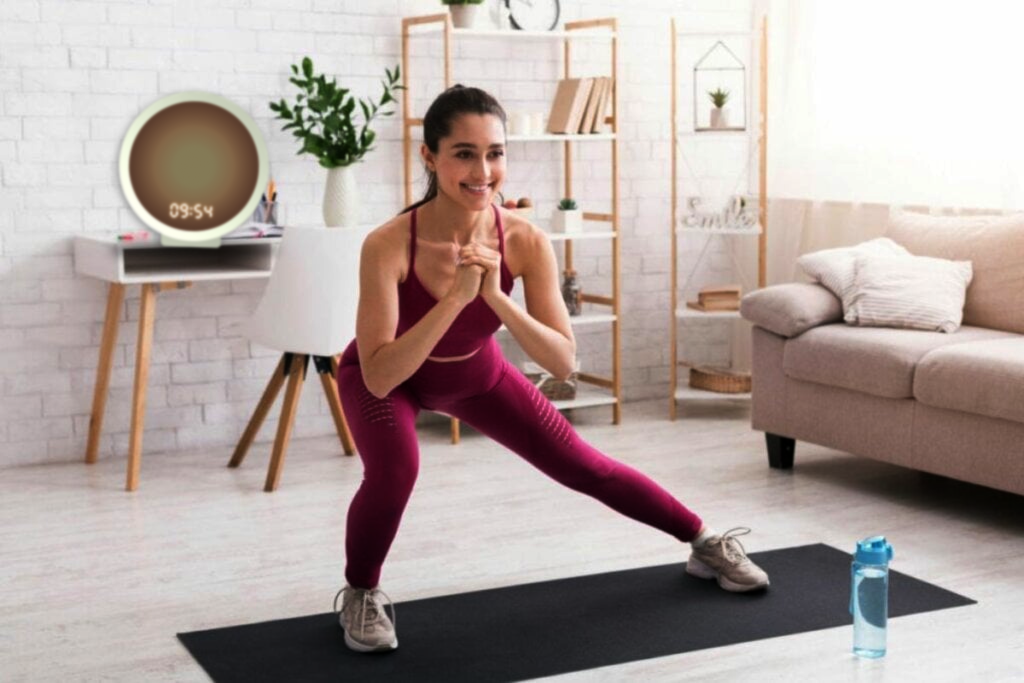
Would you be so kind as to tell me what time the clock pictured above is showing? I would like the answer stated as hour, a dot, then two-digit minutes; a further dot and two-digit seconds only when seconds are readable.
9.54
